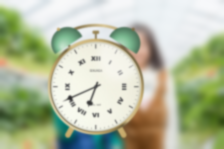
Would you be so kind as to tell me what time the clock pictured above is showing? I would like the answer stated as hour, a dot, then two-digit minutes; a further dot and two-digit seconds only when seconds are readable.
6.41
